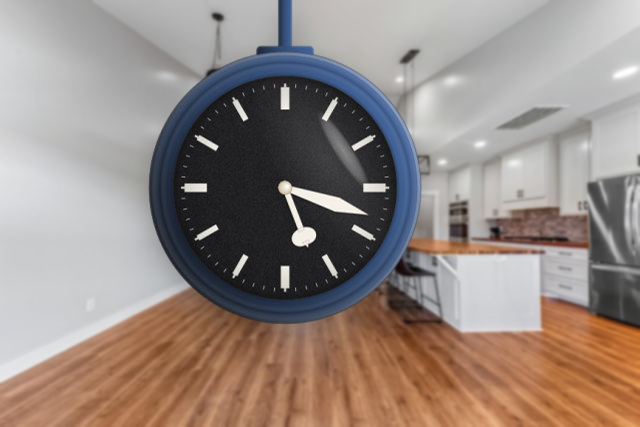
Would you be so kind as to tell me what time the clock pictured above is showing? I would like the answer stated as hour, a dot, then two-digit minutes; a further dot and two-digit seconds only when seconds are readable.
5.18
